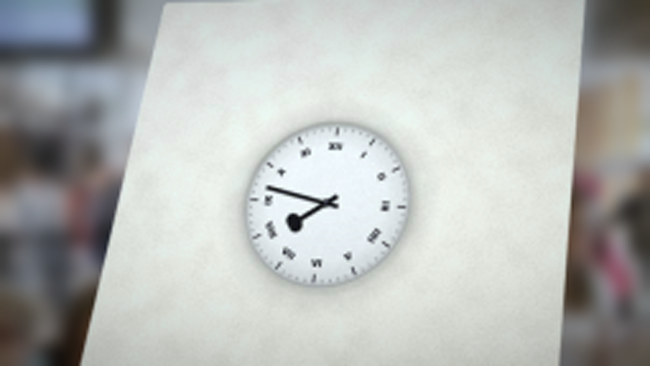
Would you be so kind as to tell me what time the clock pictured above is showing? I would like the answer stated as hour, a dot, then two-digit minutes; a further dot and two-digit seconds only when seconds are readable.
7.47
